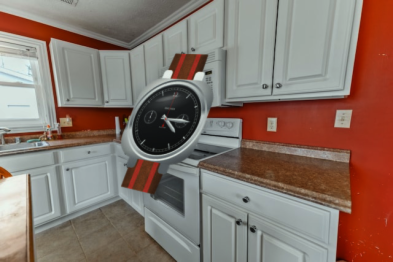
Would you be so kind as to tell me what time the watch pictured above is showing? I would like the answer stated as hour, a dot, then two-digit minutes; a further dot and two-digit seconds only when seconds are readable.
4.15
